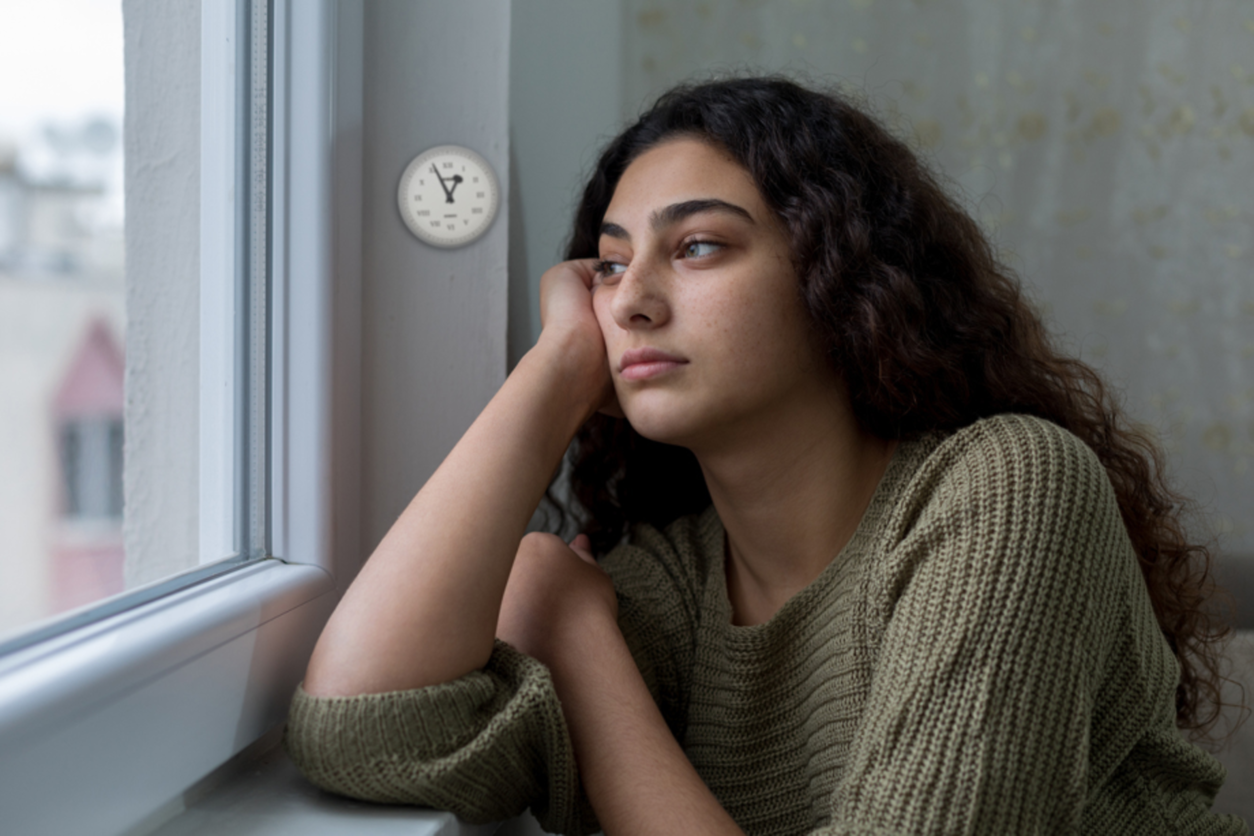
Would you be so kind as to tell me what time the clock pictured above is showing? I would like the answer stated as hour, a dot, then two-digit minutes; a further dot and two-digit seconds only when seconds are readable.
12.56
